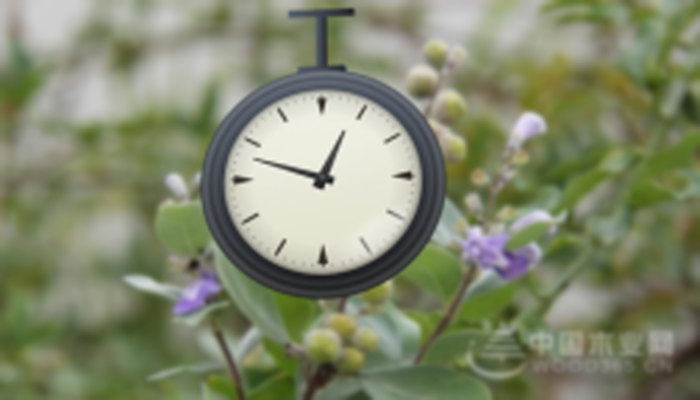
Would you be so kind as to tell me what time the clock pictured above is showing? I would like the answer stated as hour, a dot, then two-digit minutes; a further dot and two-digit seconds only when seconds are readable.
12.48
